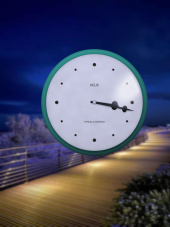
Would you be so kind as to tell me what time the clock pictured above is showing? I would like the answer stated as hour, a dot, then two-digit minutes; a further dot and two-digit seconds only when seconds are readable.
3.17
